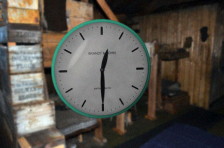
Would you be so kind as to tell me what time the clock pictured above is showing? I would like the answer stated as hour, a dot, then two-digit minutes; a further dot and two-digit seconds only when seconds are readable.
12.30
